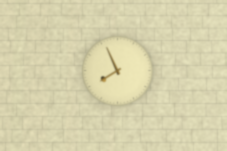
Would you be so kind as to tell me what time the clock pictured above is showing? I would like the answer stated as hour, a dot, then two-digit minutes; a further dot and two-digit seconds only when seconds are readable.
7.56
